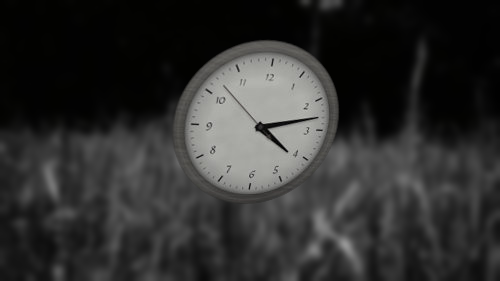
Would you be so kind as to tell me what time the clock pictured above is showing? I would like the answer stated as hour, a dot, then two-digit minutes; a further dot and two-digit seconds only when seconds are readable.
4.12.52
